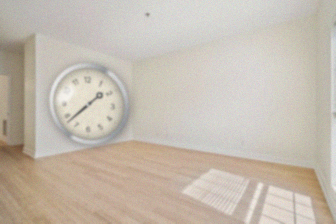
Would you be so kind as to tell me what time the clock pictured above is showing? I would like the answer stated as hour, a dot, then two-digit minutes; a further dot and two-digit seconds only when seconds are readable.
1.38
